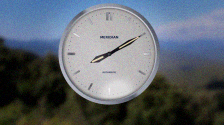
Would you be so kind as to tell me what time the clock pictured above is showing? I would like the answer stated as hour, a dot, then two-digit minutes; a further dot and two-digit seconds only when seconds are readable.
8.10
